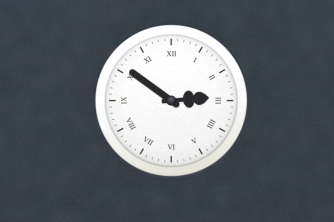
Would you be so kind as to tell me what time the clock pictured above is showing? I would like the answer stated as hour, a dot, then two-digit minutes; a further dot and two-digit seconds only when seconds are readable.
2.51
